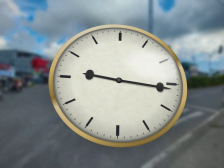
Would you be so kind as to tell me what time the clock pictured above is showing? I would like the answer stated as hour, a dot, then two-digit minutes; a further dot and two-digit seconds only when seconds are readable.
9.16
